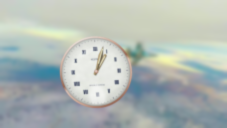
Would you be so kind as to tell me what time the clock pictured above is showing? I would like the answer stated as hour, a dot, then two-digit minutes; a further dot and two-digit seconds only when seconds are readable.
1.03
